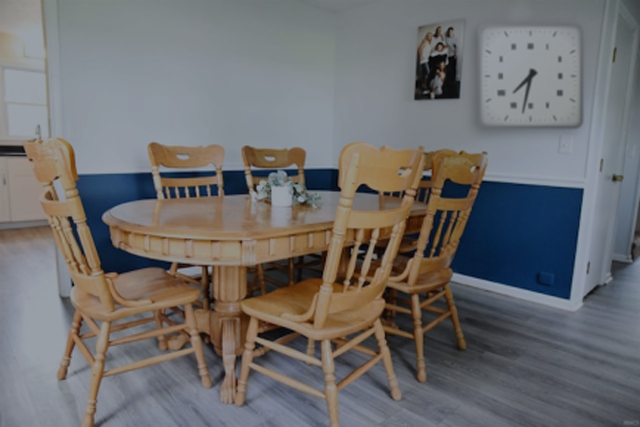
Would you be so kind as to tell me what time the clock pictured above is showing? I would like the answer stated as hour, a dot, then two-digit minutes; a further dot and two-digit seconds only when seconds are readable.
7.32
